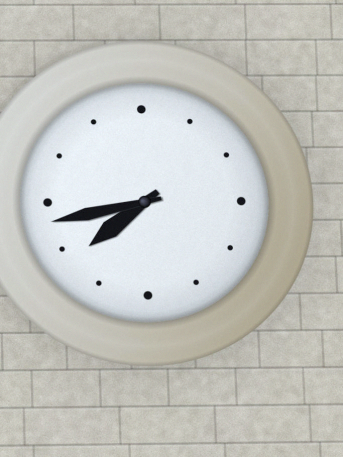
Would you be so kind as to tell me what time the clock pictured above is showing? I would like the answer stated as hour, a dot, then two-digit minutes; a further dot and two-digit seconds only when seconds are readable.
7.43
